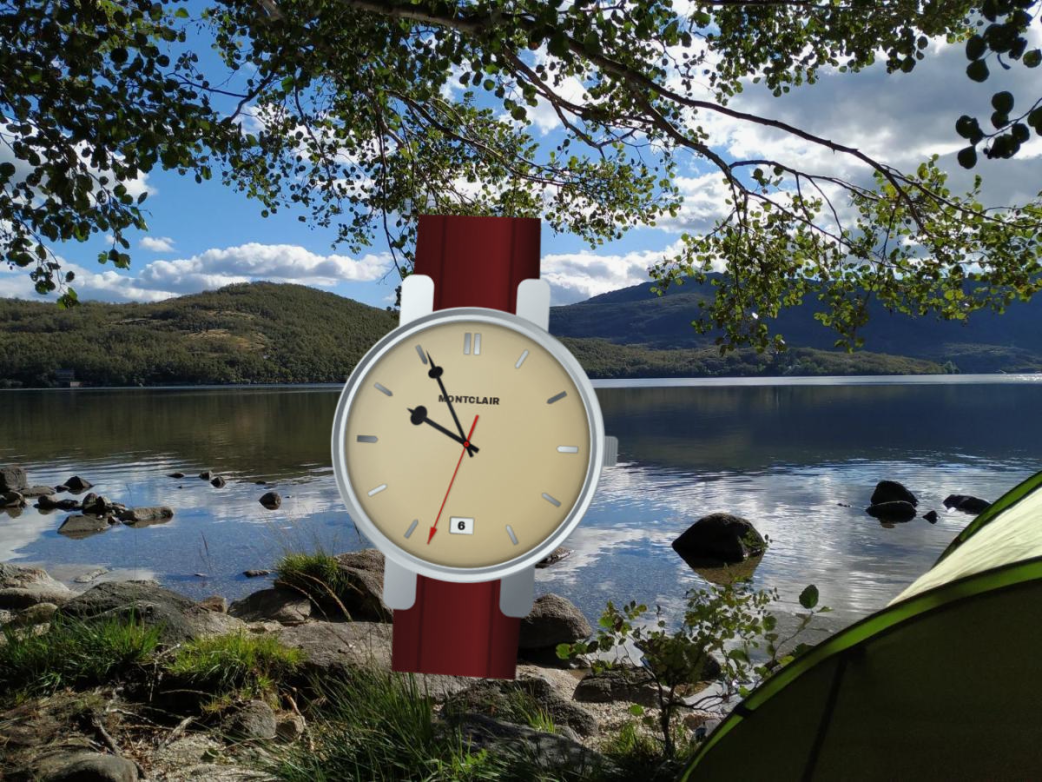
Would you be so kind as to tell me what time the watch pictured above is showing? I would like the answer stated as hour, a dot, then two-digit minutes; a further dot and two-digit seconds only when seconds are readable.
9.55.33
